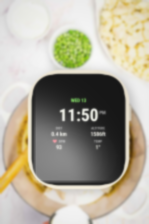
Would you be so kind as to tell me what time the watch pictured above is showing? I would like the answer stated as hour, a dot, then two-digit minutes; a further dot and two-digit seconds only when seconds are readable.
11.50
